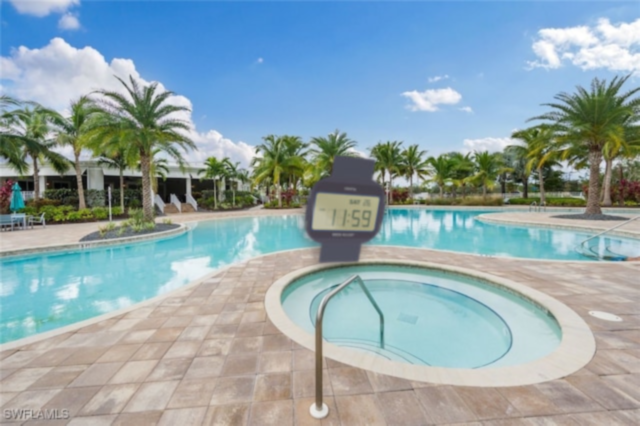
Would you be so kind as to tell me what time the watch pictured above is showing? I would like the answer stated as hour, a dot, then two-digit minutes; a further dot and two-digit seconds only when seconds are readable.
11.59
